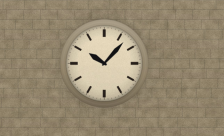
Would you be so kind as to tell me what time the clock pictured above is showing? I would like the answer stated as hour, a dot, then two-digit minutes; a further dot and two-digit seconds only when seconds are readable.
10.07
